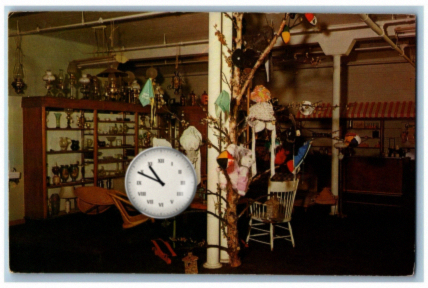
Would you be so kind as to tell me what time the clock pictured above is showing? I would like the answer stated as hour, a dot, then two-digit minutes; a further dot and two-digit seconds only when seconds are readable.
10.49
